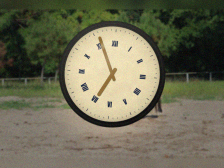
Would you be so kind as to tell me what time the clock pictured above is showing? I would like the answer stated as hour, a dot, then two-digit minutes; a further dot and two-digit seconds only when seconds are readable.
6.56
